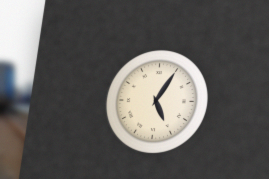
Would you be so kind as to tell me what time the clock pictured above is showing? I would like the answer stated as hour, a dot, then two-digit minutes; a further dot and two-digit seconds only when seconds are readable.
5.05
